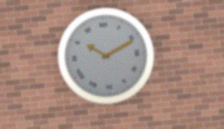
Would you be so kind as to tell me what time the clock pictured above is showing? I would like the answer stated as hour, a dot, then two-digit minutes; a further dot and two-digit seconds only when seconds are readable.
10.11
